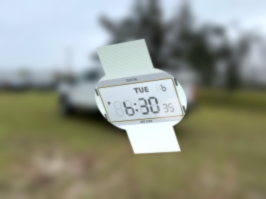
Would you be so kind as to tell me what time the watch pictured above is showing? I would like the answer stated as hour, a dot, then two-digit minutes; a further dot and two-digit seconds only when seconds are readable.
6.30
